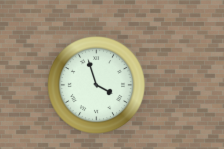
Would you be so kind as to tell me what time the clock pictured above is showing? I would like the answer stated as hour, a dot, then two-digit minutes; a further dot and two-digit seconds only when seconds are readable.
3.57
